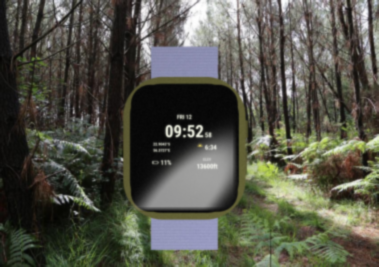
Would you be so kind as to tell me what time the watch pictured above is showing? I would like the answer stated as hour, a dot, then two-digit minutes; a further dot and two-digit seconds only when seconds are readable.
9.52
